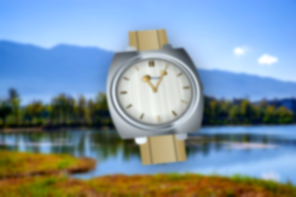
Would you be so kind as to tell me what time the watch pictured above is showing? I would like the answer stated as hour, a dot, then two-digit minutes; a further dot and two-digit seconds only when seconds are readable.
11.05
